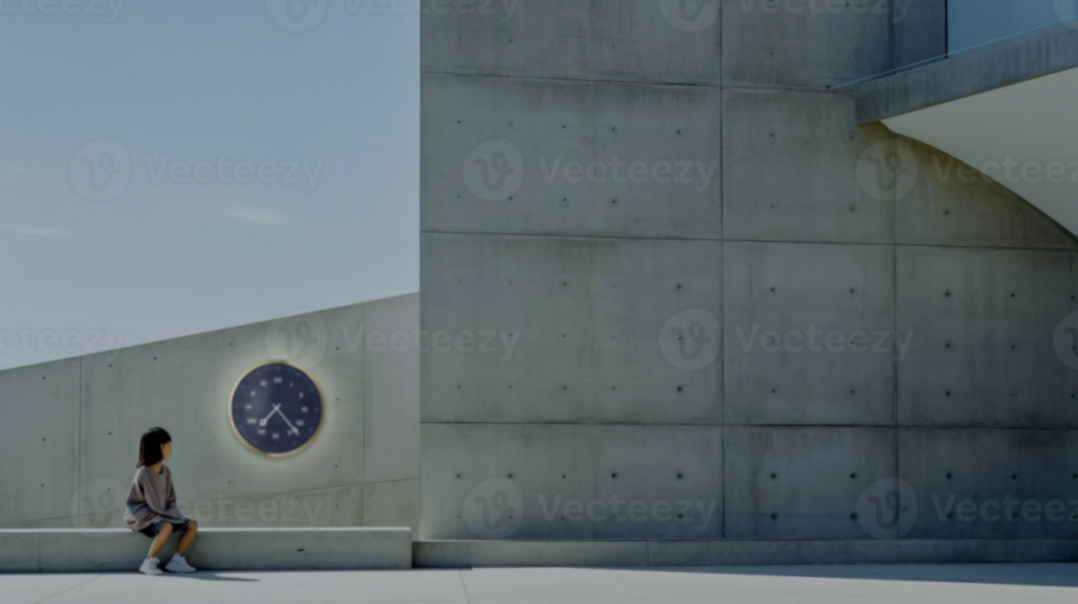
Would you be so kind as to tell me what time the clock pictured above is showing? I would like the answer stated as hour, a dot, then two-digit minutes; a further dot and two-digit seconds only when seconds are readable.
7.23
